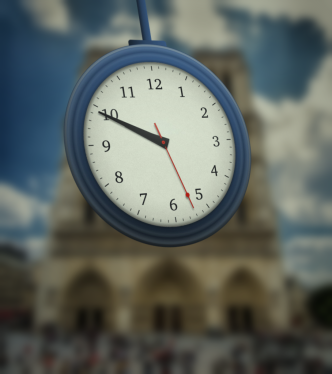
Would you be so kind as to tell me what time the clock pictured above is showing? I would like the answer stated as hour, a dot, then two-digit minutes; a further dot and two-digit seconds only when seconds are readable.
9.49.27
